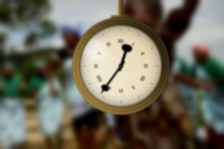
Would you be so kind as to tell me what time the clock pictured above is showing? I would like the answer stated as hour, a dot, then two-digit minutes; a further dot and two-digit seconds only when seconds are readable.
12.36
